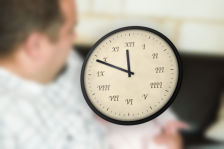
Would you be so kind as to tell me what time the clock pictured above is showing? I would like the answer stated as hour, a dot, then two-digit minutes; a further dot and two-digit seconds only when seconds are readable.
11.49
